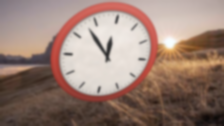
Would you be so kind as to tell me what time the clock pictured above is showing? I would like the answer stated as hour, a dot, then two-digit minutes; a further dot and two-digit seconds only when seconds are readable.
11.53
